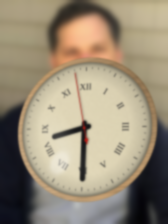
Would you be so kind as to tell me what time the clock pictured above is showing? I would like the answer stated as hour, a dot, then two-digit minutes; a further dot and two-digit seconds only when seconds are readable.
8.29.58
